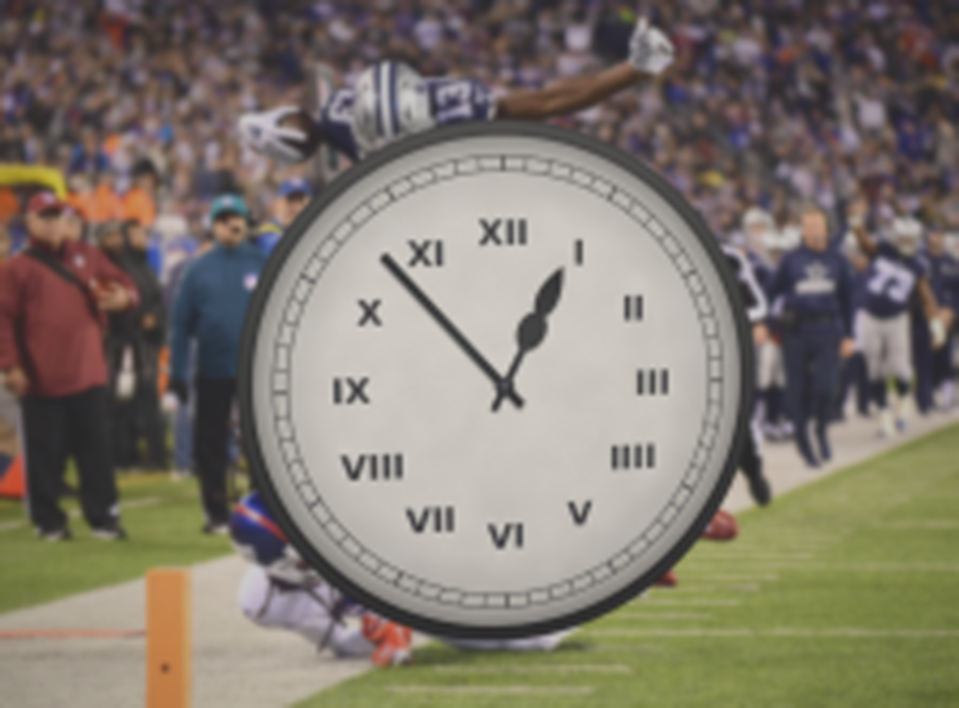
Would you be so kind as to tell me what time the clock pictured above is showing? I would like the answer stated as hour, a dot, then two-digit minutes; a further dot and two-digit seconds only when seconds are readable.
12.53
